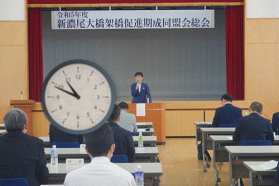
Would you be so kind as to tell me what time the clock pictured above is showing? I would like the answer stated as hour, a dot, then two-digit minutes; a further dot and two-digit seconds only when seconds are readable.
10.49
